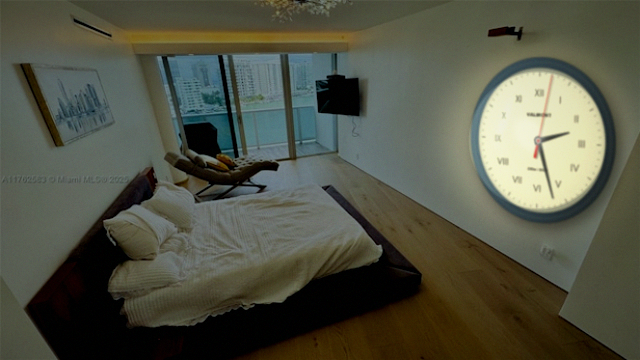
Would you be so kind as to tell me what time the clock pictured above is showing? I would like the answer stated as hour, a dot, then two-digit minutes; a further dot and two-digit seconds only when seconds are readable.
2.27.02
